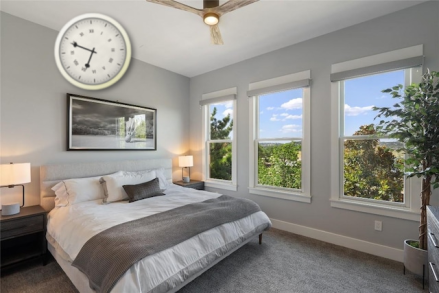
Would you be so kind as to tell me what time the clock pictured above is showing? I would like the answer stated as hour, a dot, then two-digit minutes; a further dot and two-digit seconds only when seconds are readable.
6.49
